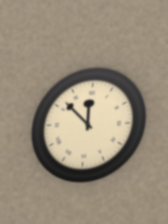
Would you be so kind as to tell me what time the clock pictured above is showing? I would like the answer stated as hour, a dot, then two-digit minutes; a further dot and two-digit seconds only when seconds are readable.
11.52
